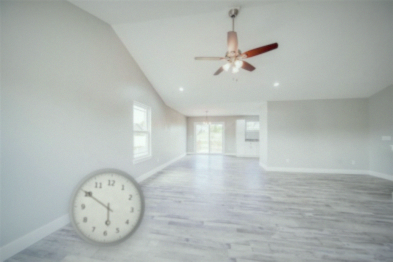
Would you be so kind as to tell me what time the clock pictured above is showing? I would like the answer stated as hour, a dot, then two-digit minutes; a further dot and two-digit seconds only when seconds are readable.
5.50
